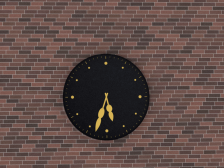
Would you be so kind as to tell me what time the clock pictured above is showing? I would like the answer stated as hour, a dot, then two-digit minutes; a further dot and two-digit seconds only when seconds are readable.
5.33
